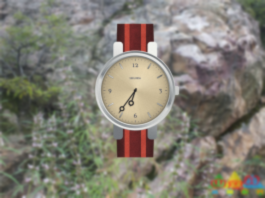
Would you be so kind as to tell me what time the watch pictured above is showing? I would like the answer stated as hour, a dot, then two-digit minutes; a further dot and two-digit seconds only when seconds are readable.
6.36
